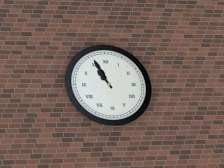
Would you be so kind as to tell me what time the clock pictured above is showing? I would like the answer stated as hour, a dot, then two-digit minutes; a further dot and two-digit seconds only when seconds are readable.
10.56
